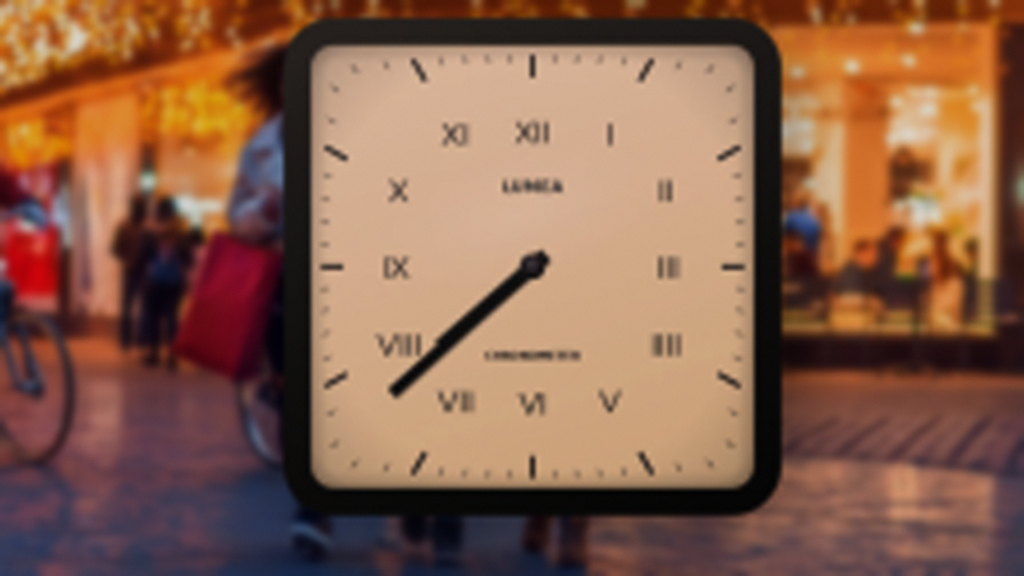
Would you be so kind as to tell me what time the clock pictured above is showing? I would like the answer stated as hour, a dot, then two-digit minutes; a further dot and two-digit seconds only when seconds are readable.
7.38
